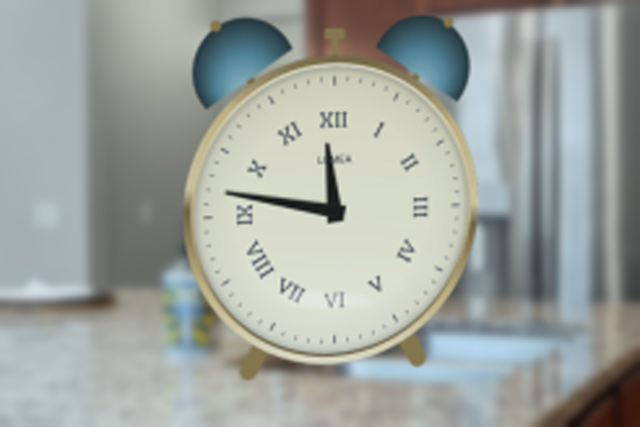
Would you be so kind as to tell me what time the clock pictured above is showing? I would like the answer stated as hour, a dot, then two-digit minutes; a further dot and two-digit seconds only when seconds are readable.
11.47
